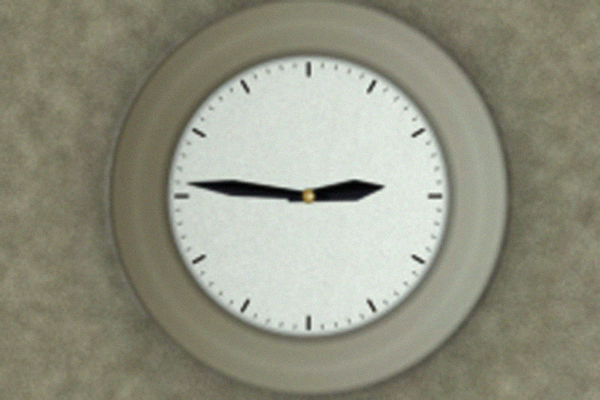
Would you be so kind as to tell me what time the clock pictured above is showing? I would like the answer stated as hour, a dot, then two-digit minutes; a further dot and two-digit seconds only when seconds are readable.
2.46
